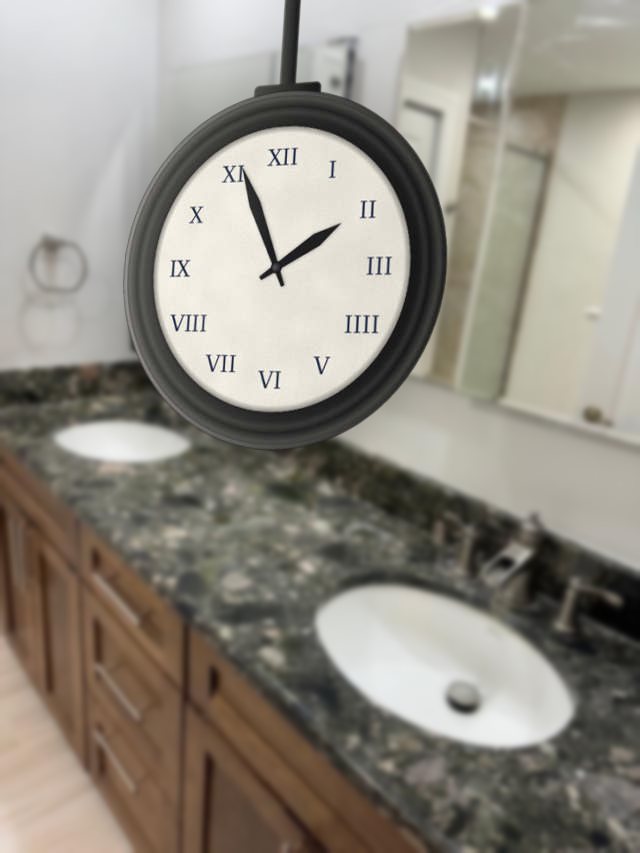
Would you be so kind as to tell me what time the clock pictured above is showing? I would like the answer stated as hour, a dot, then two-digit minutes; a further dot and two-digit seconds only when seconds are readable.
1.56
